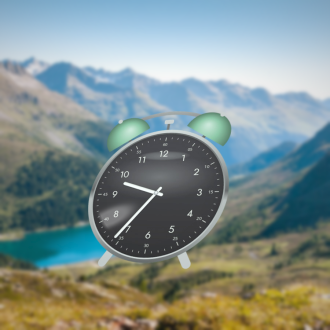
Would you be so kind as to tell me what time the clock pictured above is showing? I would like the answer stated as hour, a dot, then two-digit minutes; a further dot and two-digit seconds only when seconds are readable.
9.36
